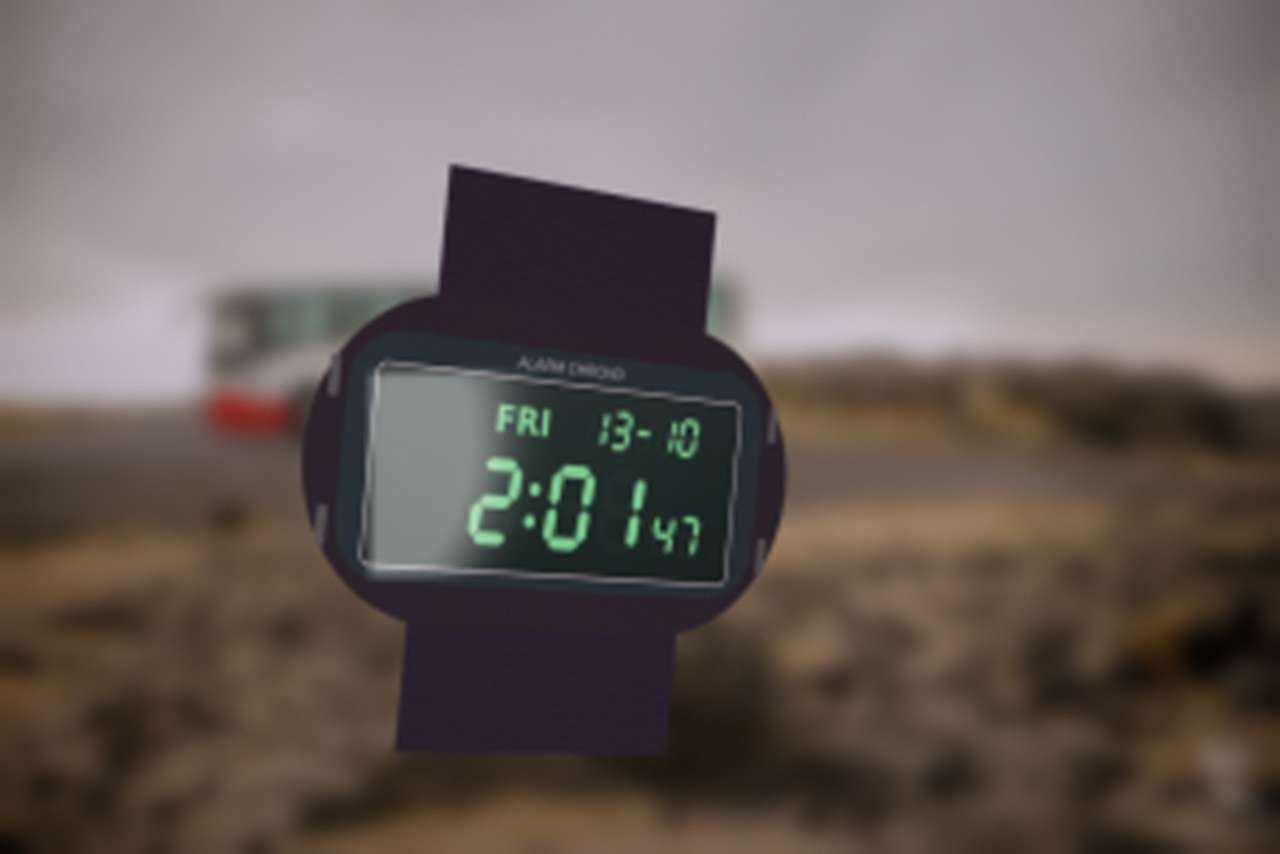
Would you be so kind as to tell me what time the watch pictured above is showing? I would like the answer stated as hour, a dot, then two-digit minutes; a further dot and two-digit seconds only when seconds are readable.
2.01.47
